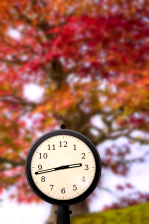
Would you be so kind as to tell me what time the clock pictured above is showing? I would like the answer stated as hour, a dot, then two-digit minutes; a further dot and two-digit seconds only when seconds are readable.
2.43
